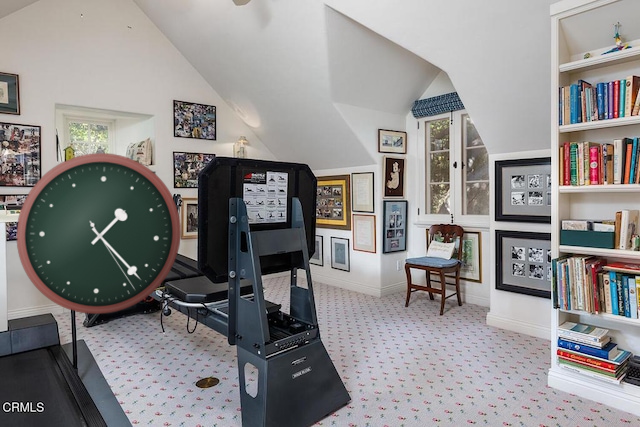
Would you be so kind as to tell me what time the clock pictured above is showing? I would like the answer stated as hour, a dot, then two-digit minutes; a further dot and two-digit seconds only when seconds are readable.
1.22.24
